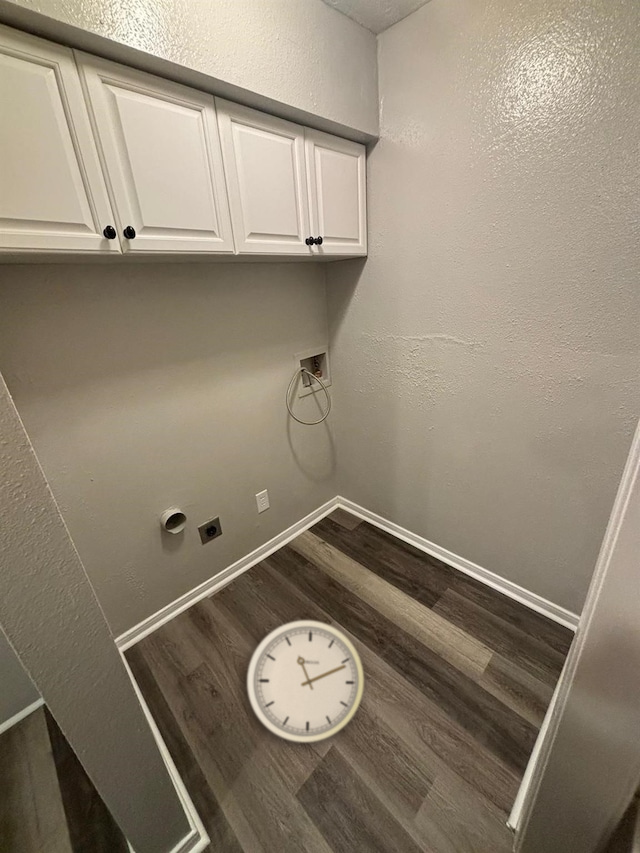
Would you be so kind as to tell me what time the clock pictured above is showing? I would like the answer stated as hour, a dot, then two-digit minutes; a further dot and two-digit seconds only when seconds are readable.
11.11
